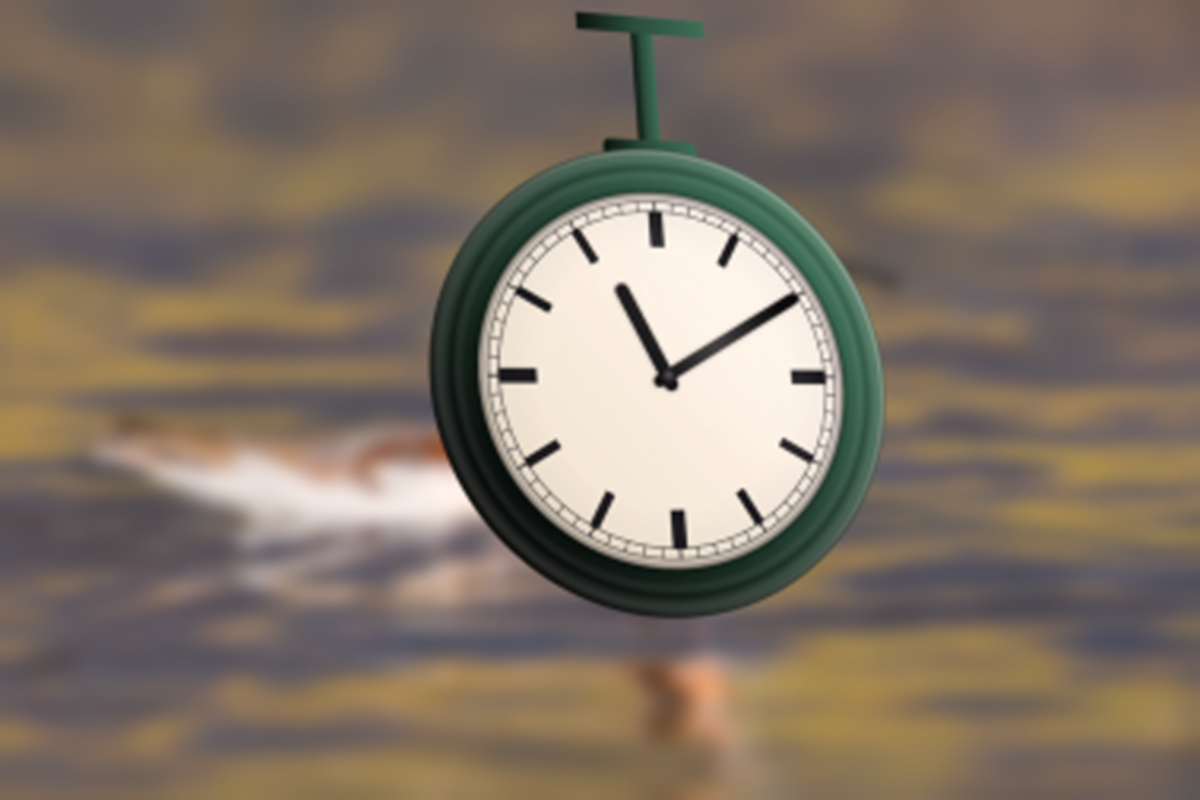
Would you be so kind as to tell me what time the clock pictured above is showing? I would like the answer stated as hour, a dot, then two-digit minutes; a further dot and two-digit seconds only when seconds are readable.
11.10
